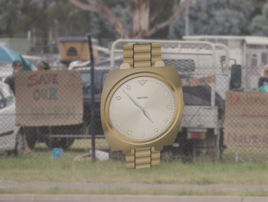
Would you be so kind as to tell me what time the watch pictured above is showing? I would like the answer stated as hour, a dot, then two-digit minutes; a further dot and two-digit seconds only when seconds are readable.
4.53
